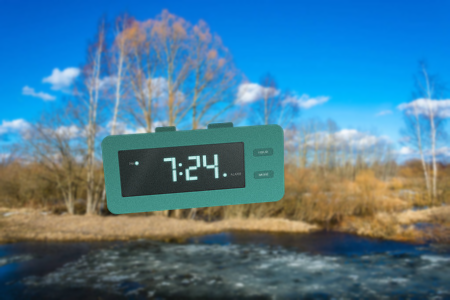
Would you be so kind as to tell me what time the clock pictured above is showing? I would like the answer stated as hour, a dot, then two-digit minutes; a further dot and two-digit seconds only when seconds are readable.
7.24
